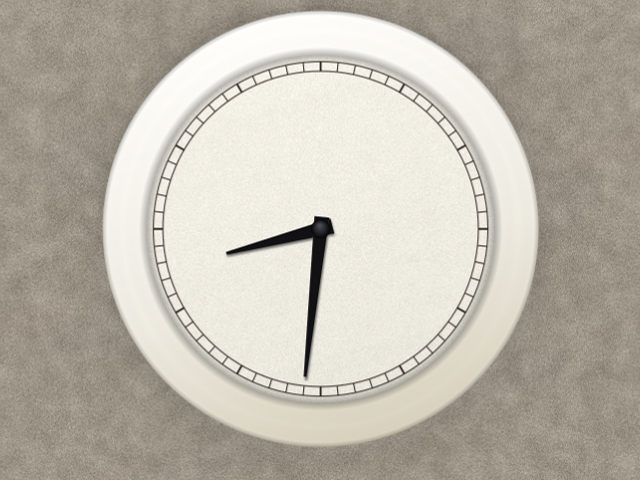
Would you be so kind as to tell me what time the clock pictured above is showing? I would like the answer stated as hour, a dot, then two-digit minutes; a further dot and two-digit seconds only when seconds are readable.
8.31
